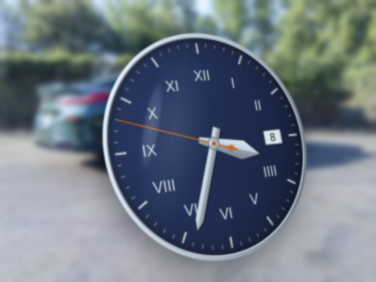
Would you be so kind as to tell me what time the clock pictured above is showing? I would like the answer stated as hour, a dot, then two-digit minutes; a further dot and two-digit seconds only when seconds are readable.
3.33.48
